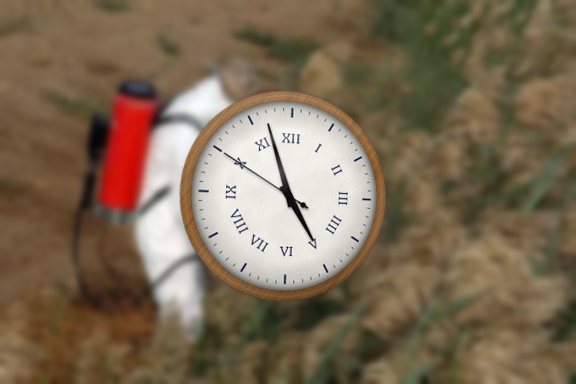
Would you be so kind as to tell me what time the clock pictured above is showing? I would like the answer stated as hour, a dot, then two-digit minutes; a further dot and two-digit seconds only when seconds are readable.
4.56.50
